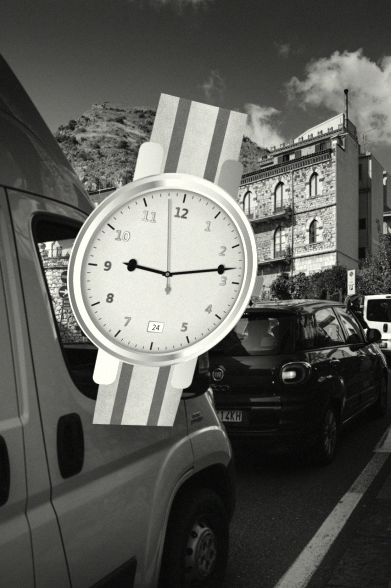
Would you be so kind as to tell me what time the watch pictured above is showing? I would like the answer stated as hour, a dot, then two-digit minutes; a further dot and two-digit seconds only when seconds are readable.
9.12.58
